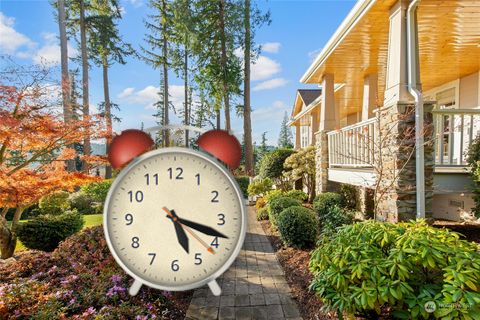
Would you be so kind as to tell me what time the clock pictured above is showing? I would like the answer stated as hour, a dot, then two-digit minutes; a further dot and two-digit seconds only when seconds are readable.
5.18.22
